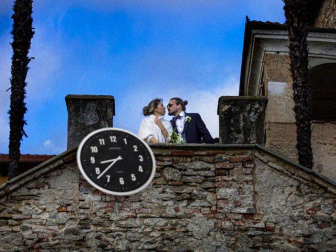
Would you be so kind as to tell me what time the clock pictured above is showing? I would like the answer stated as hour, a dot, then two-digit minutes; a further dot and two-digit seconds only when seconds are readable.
8.38
